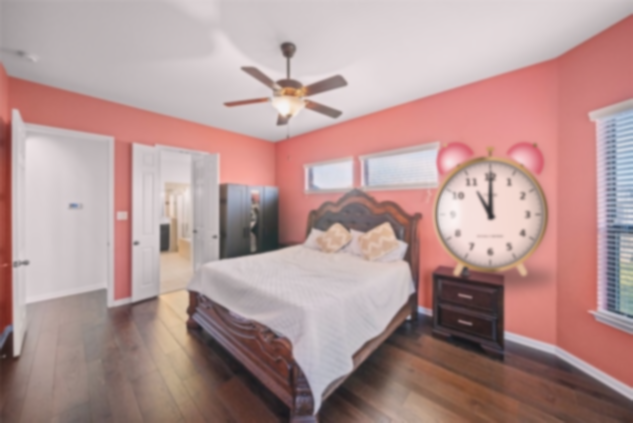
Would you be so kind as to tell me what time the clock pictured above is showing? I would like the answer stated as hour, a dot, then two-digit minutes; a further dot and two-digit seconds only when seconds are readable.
11.00
